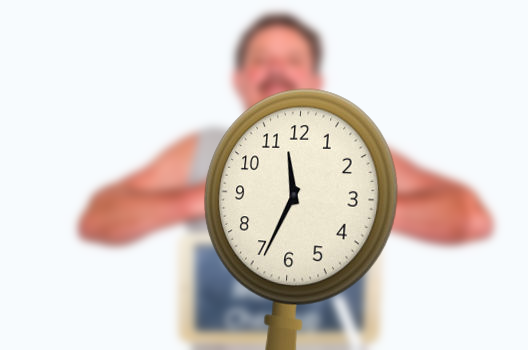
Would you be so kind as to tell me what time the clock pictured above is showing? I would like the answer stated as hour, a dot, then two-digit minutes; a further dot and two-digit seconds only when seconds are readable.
11.34
